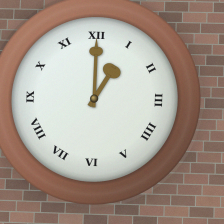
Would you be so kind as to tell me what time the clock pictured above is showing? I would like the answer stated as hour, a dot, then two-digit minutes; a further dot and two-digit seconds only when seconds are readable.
1.00
